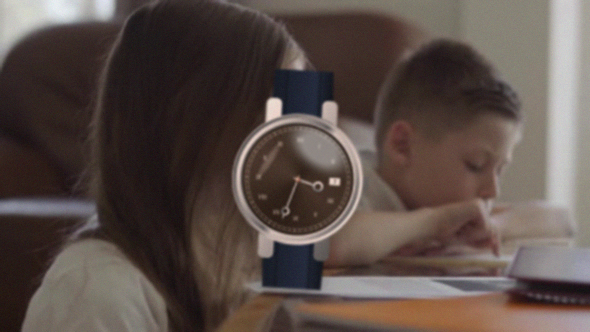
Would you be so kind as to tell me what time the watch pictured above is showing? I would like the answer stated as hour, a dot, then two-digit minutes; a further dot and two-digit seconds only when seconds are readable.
3.33
